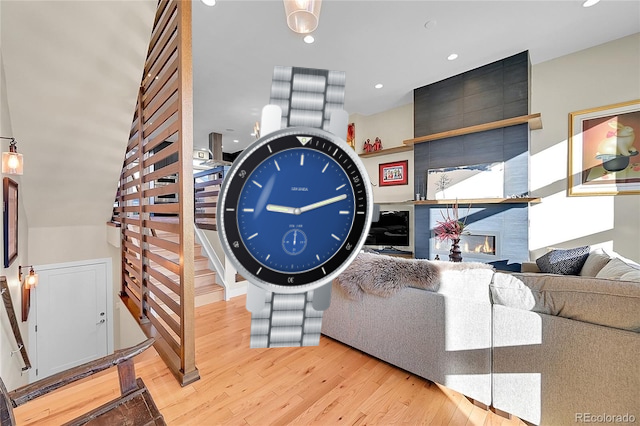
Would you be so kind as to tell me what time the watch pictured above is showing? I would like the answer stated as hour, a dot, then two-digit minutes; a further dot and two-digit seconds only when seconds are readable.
9.12
